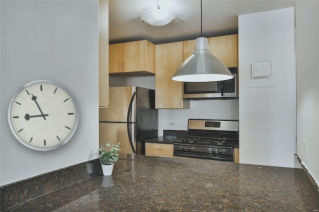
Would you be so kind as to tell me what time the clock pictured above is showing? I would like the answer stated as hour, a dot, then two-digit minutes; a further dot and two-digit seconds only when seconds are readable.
8.56
